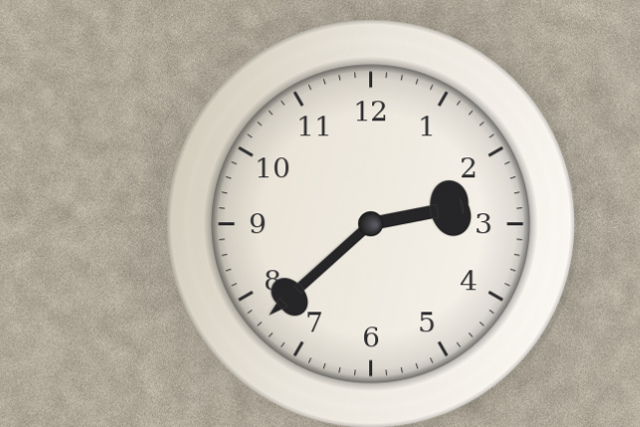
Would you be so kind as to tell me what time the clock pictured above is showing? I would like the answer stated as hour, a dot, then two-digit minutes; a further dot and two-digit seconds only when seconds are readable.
2.38
